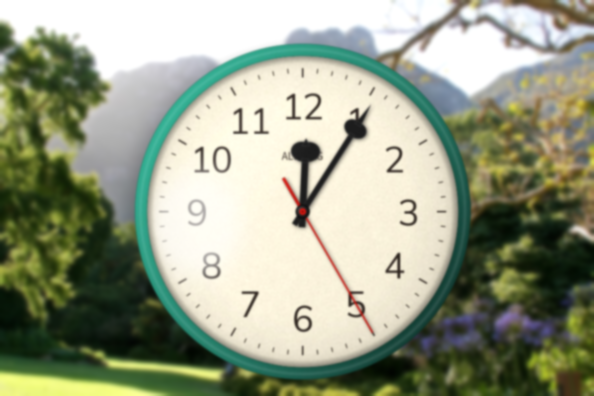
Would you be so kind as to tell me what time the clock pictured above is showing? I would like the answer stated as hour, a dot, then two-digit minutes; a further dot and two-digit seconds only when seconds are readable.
12.05.25
